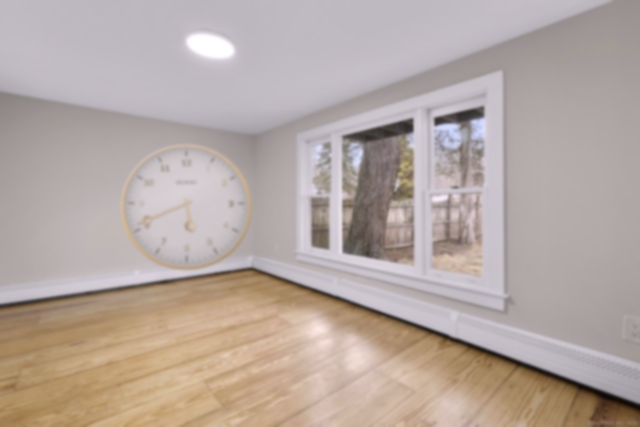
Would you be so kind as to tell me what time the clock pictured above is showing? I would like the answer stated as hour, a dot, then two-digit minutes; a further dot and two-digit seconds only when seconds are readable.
5.41
